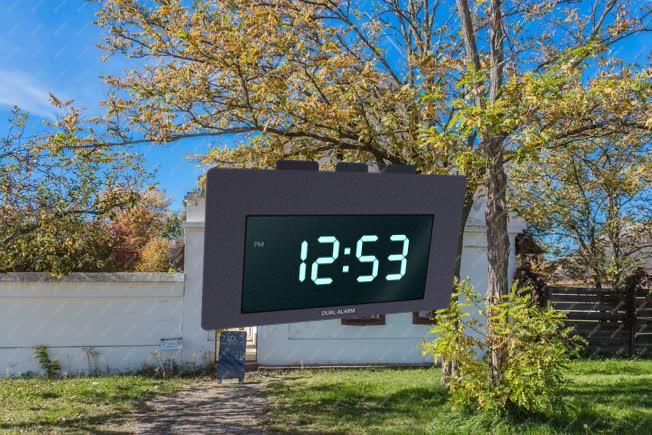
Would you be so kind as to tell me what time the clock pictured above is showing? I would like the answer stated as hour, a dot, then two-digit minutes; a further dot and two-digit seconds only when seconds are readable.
12.53
